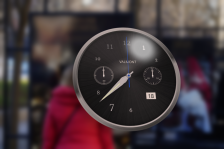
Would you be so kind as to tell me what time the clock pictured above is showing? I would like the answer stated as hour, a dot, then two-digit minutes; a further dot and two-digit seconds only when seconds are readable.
7.38
